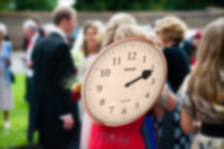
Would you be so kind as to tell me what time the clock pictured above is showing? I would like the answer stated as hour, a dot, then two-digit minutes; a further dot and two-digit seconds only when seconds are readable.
2.11
